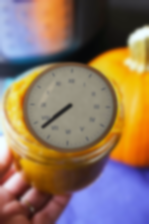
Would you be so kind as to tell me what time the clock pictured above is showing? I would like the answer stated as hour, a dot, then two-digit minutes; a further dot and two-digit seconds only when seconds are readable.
7.38
